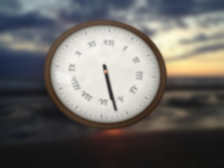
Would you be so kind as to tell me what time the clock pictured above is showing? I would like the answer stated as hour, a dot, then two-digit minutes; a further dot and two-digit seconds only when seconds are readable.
5.27
